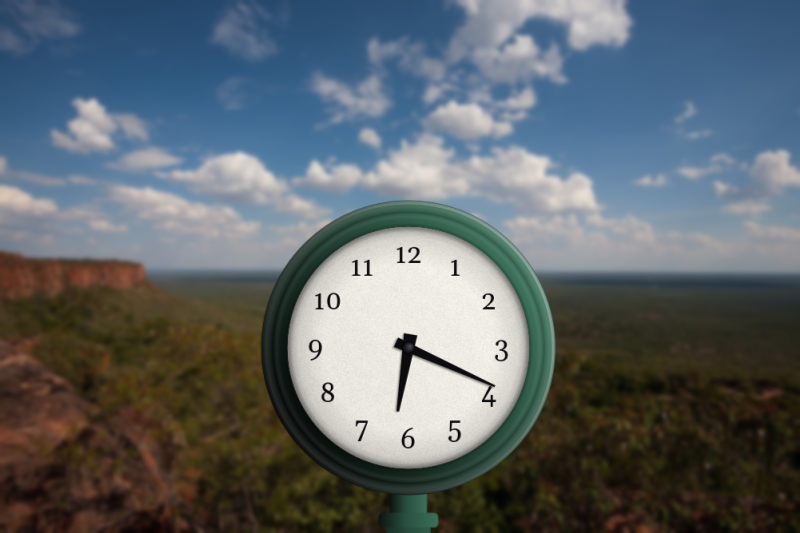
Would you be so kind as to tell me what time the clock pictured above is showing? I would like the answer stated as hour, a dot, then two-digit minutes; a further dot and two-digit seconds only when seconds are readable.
6.19
